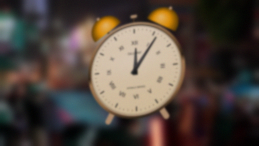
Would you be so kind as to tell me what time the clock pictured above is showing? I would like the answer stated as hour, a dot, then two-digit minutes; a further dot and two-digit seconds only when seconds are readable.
12.06
